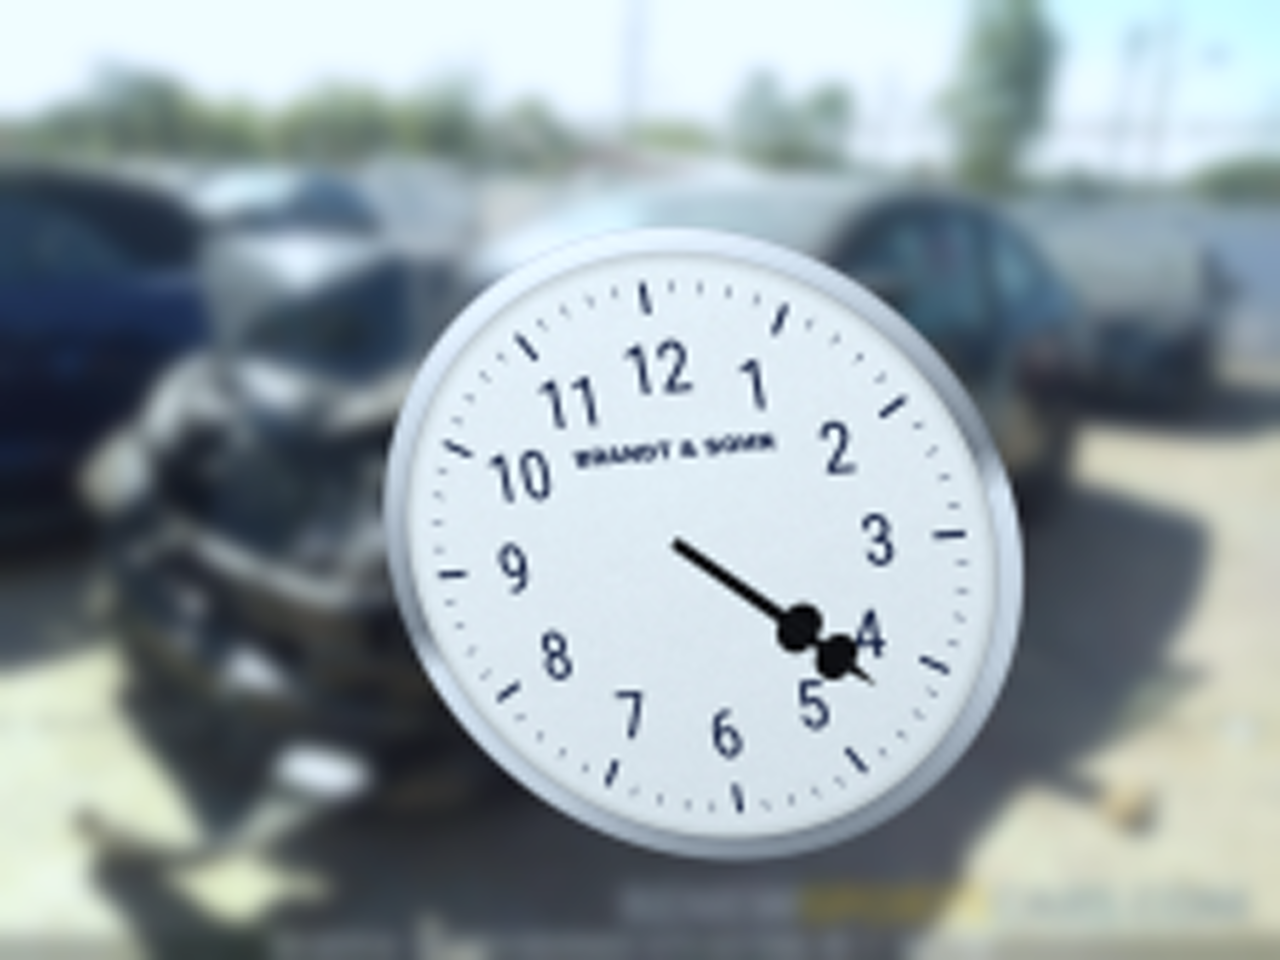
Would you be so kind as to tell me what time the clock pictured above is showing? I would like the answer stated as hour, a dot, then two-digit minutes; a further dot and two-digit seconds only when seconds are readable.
4.22
